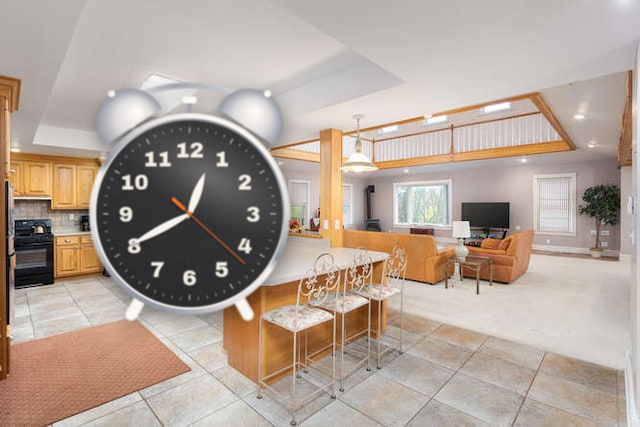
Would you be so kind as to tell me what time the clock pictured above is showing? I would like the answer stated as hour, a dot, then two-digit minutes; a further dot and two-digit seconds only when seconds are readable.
12.40.22
